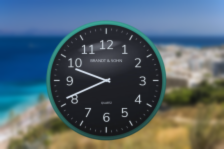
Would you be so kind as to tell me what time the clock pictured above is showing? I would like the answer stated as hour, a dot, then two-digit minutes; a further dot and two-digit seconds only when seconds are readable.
9.41
